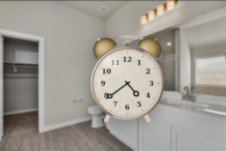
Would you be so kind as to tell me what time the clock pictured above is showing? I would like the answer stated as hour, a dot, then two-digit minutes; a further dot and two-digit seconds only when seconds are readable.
4.39
